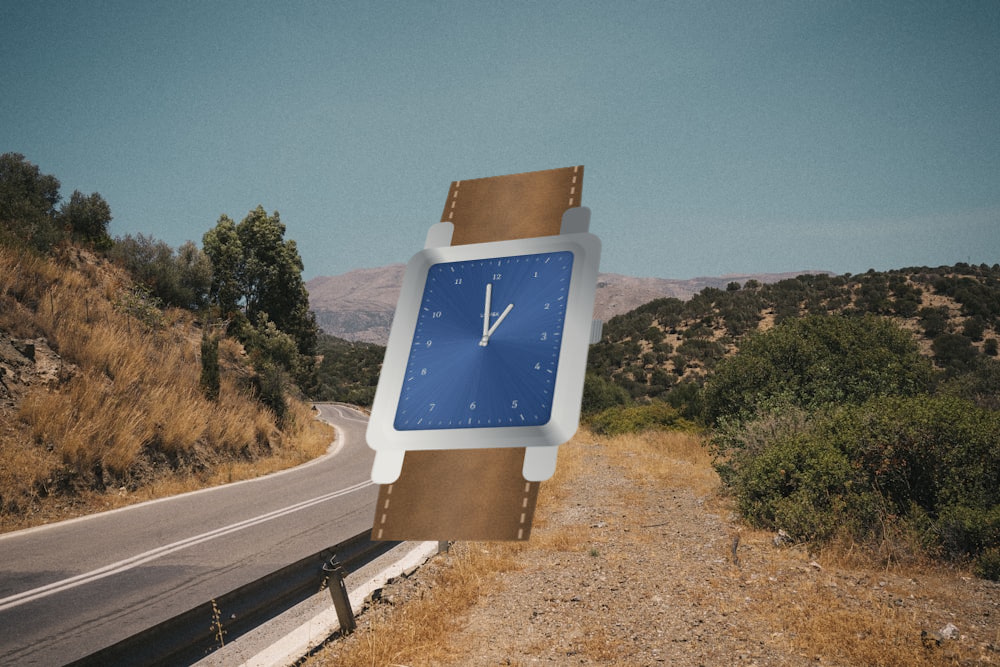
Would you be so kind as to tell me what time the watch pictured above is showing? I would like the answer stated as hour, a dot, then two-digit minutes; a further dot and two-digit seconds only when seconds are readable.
12.59
